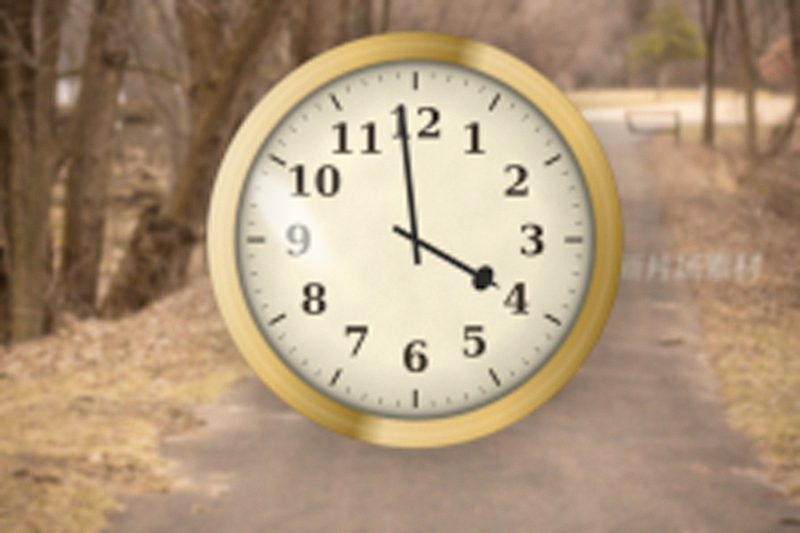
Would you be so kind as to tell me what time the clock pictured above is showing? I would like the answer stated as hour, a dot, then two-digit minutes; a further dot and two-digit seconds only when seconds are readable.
3.59
